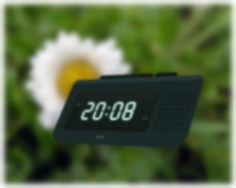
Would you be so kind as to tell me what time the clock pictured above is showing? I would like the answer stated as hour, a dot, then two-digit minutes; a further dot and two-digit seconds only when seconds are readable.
20.08
